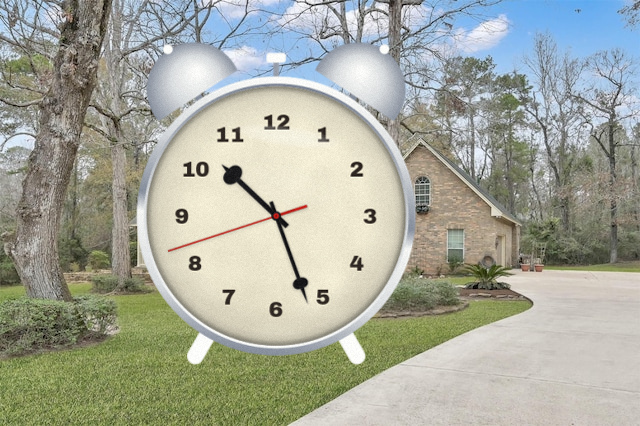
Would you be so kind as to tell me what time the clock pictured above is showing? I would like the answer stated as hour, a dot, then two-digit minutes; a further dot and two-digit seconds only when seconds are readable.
10.26.42
